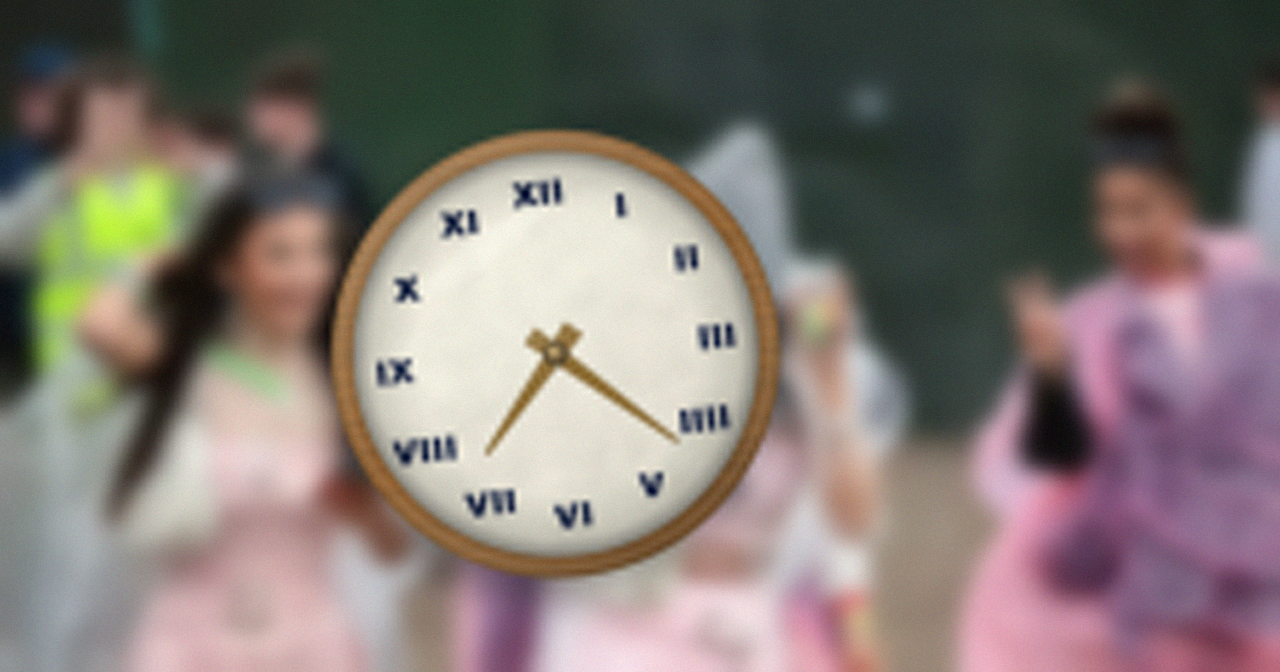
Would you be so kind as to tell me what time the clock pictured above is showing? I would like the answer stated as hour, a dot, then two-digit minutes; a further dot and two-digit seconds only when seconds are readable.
7.22
